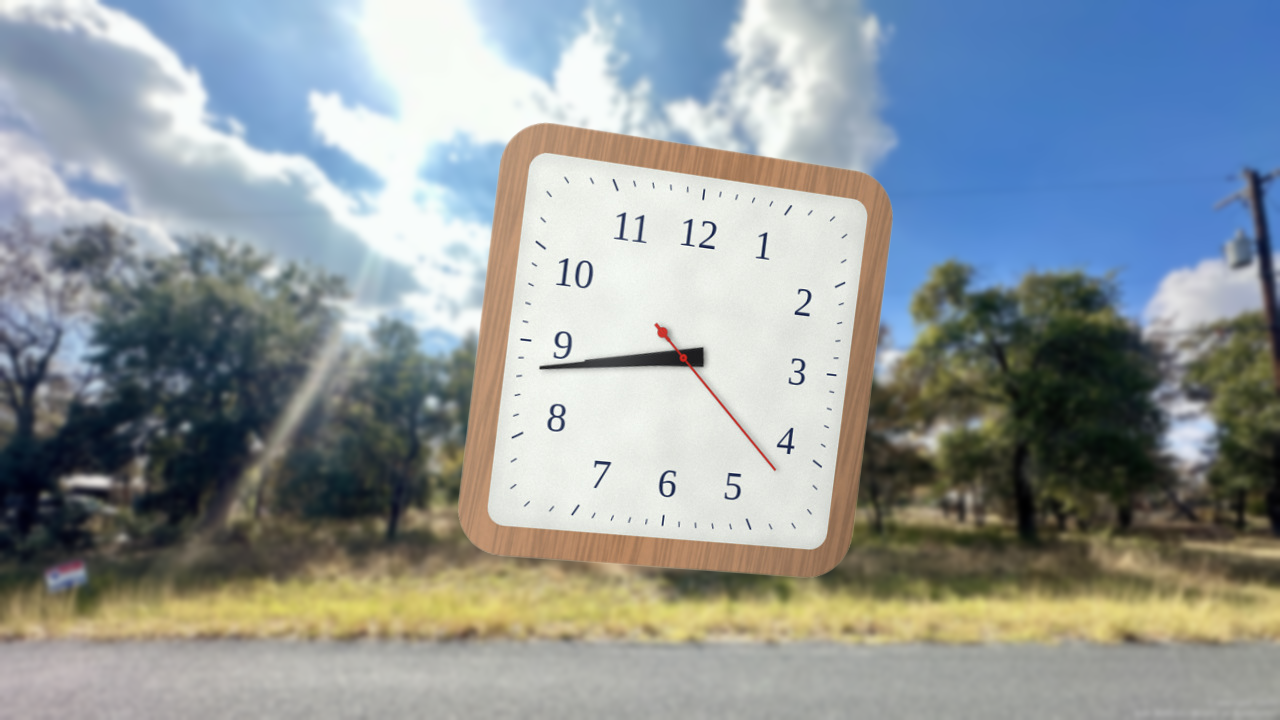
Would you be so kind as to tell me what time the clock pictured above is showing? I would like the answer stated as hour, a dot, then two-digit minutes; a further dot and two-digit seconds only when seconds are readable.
8.43.22
